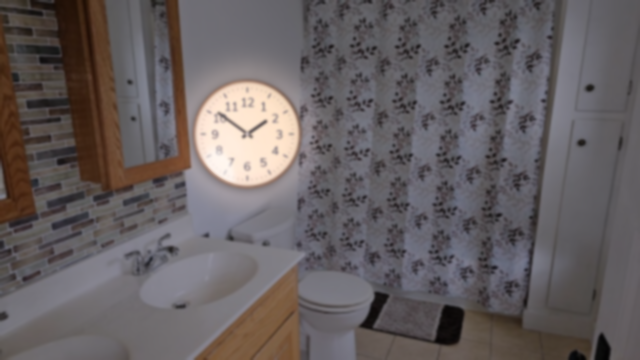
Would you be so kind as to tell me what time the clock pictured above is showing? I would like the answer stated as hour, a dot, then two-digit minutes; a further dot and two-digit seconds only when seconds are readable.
1.51
